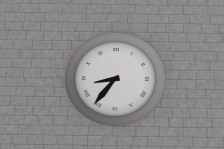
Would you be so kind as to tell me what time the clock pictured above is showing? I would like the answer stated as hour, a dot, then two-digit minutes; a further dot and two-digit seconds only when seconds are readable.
8.36
